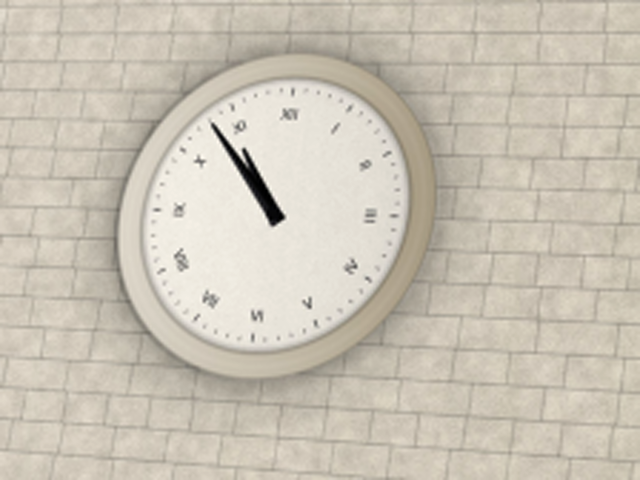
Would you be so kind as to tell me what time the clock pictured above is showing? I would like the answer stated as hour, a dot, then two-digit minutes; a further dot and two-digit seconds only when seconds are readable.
10.53
